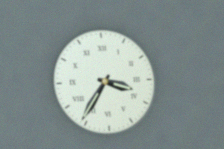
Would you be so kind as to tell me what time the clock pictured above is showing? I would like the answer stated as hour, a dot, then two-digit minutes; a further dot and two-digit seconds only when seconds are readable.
3.36
